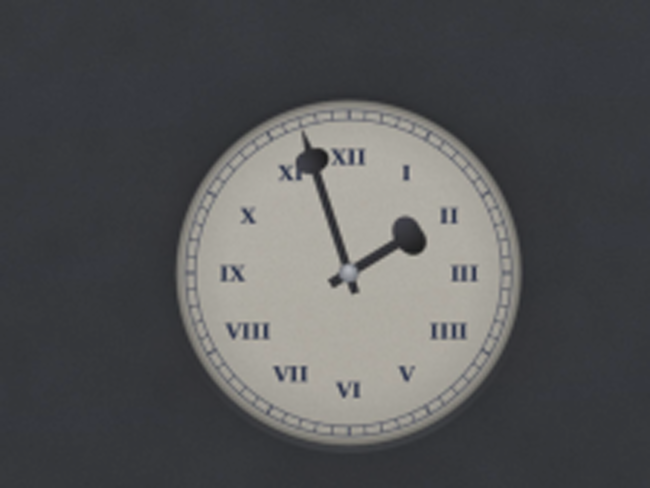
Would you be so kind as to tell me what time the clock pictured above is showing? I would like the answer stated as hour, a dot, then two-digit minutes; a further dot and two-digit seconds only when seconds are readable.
1.57
